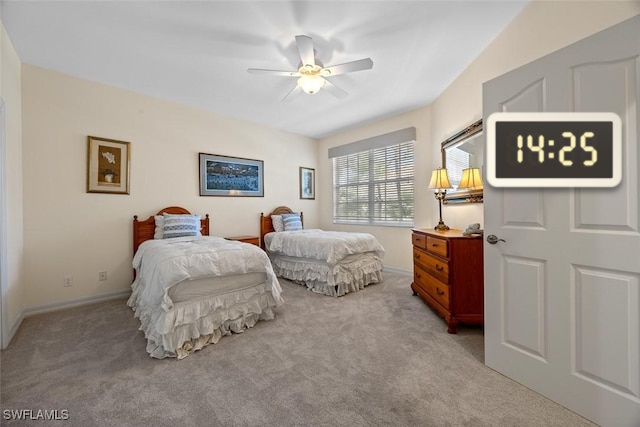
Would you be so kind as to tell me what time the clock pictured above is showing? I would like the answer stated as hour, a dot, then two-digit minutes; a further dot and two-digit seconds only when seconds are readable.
14.25
